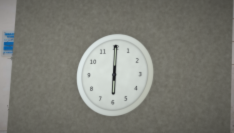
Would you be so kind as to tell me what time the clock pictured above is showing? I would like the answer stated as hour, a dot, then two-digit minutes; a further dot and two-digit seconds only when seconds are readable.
6.00
